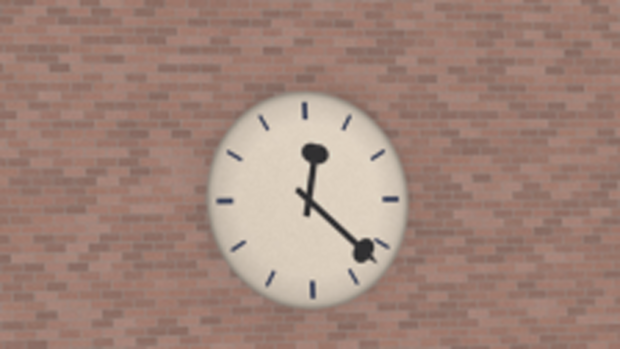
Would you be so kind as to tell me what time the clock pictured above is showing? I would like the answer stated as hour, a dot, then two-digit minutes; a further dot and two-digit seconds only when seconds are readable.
12.22
